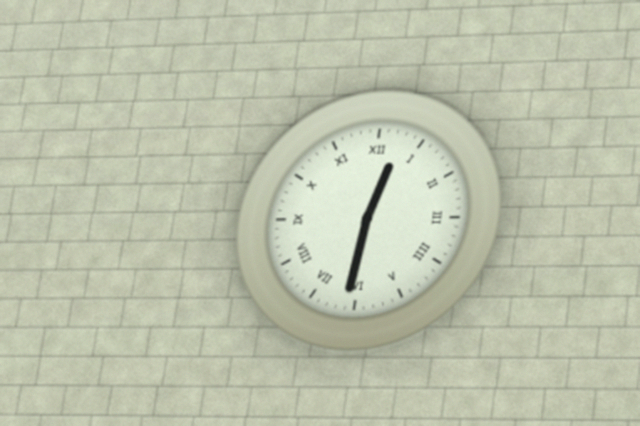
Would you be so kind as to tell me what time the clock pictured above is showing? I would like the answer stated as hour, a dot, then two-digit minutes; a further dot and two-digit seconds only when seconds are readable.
12.31
